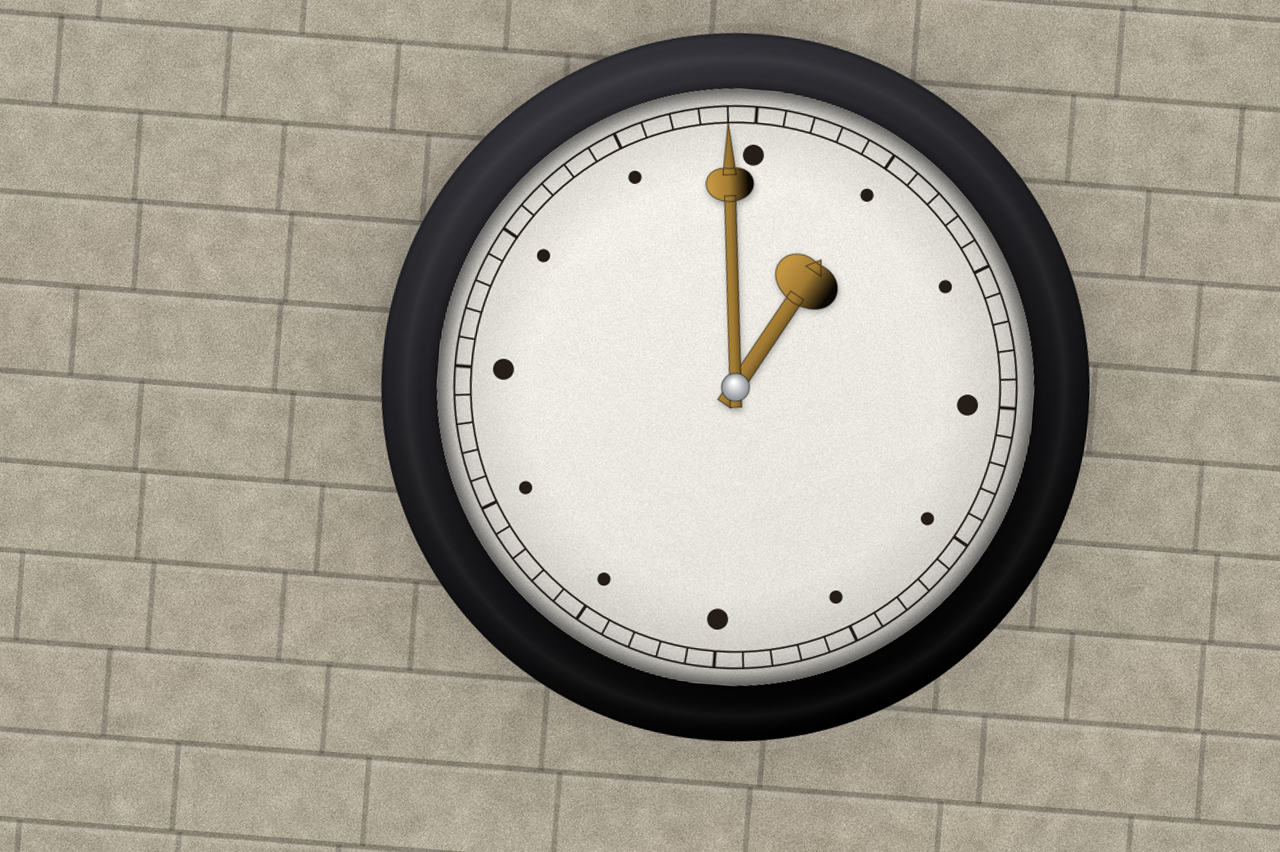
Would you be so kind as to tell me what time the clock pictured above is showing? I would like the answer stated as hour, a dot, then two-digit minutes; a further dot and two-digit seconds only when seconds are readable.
12.59
